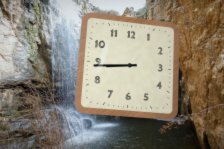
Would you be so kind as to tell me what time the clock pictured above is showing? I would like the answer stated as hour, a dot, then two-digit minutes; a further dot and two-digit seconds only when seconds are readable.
8.44
